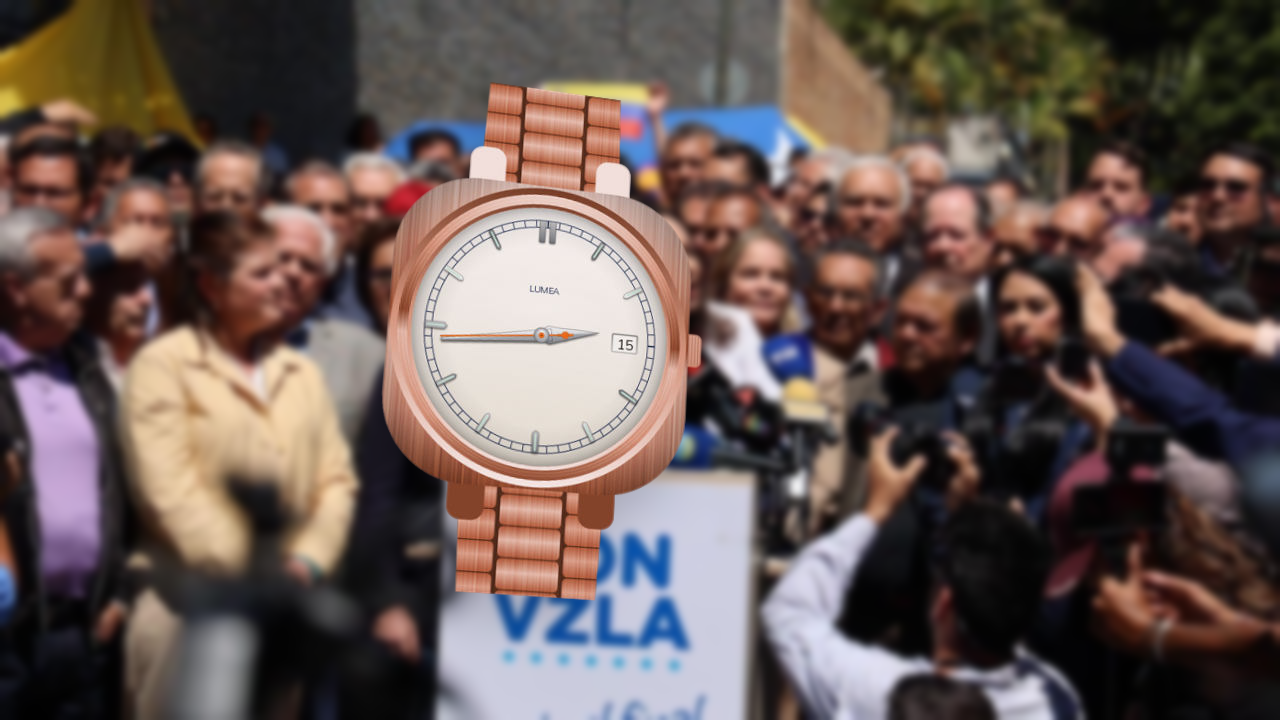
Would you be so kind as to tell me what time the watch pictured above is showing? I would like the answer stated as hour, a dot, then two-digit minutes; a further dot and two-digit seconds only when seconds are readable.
2.43.44
